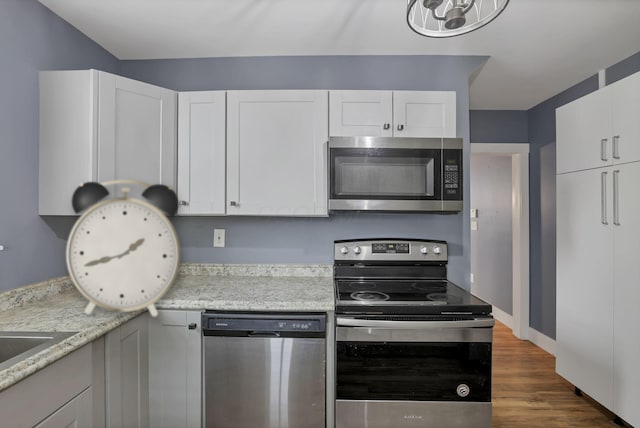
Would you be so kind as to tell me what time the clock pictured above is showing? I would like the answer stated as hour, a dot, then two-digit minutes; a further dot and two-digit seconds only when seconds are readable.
1.42
